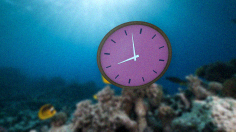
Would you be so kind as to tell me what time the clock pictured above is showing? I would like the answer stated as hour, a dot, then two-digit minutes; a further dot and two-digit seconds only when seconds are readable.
7.57
